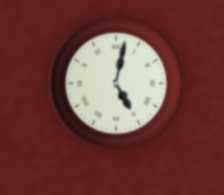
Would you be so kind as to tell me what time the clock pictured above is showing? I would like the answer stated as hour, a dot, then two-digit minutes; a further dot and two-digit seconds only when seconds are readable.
5.02
